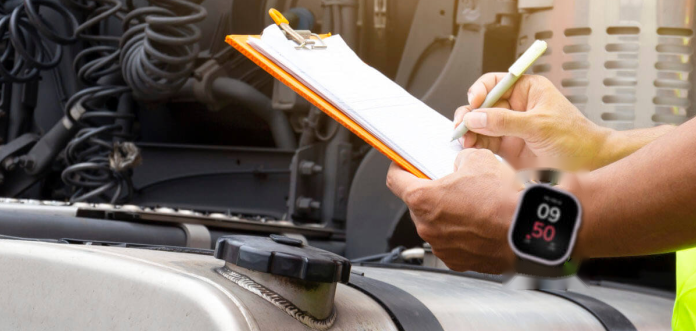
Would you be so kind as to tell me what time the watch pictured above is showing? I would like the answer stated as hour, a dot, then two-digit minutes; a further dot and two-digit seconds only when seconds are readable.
9.50
